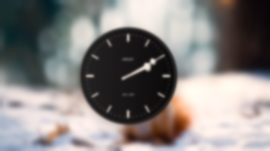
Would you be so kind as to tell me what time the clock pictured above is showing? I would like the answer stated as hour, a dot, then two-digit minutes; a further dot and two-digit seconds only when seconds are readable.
2.10
